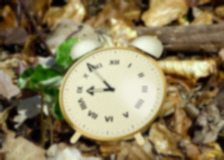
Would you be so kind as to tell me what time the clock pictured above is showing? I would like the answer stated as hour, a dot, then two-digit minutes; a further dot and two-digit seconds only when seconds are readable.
8.53
